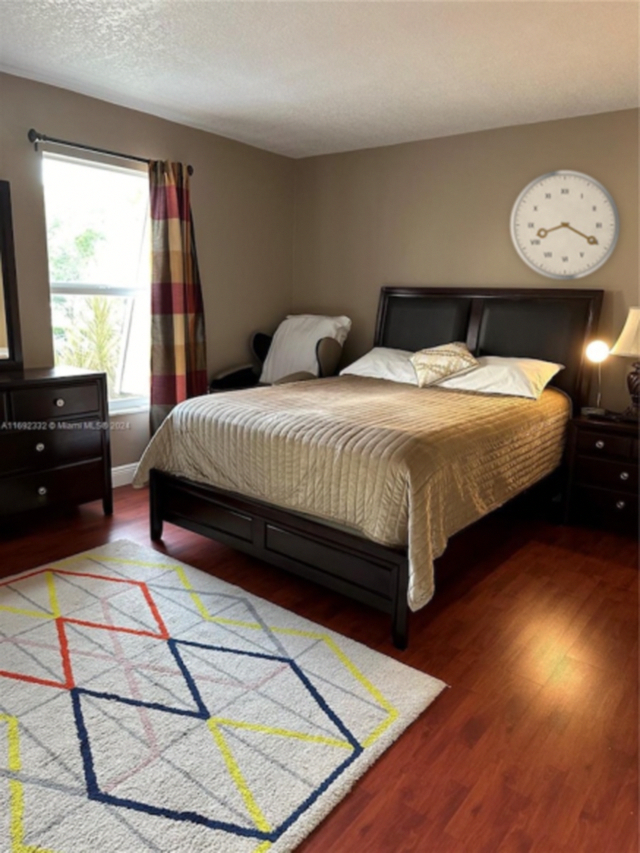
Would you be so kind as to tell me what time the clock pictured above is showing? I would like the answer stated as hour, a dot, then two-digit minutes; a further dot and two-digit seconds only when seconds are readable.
8.20
